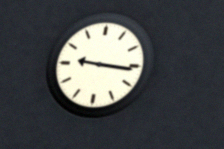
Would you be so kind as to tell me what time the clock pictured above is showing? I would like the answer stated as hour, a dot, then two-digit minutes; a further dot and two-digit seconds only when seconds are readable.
9.16
